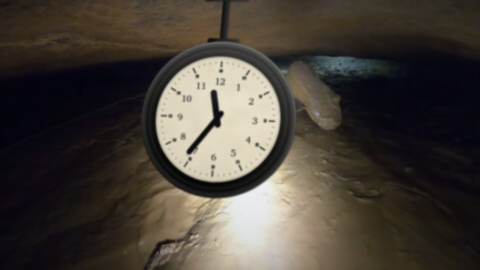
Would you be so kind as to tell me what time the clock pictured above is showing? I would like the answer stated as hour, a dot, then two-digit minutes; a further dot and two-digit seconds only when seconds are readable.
11.36
